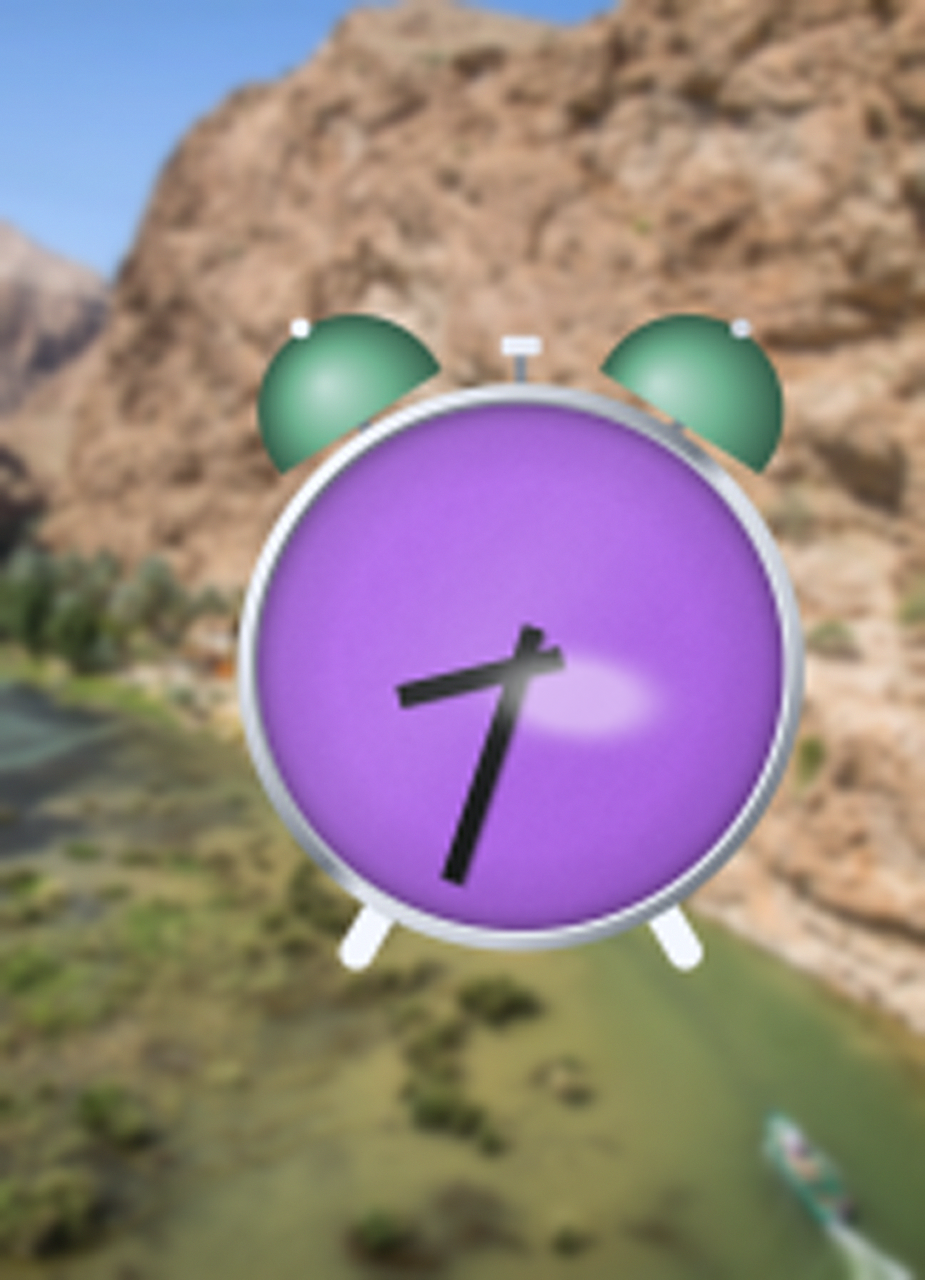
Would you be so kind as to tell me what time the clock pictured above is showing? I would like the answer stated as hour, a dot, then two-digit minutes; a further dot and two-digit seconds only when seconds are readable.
8.33
